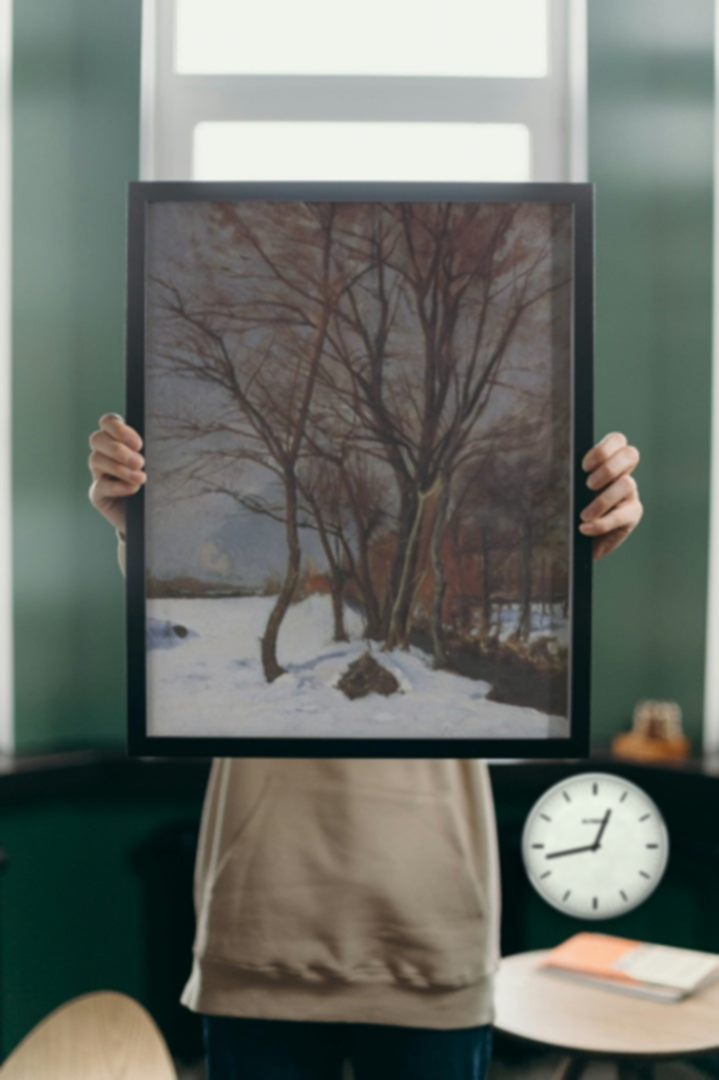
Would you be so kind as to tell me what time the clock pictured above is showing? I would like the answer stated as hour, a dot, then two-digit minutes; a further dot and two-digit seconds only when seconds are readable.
12.43
